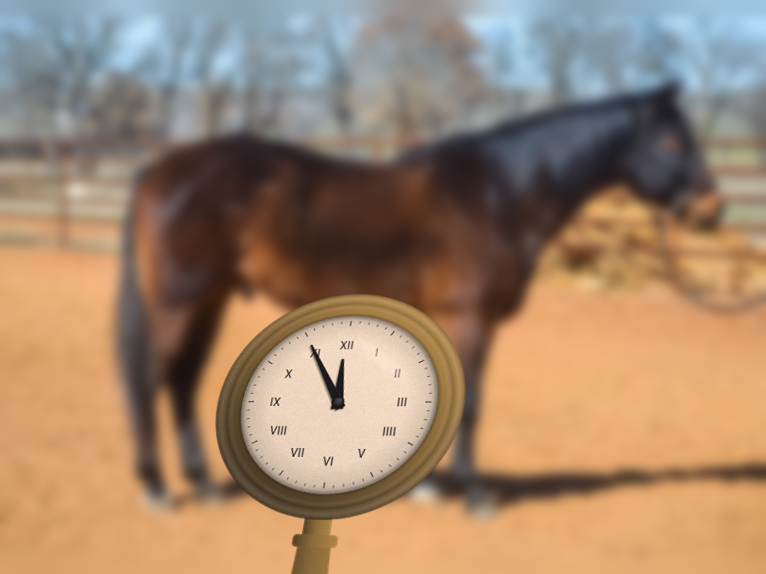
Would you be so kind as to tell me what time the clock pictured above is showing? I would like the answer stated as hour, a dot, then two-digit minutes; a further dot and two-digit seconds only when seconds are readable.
11.55
